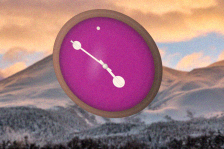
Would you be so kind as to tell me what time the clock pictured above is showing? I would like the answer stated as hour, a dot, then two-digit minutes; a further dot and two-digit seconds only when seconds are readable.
4.52
